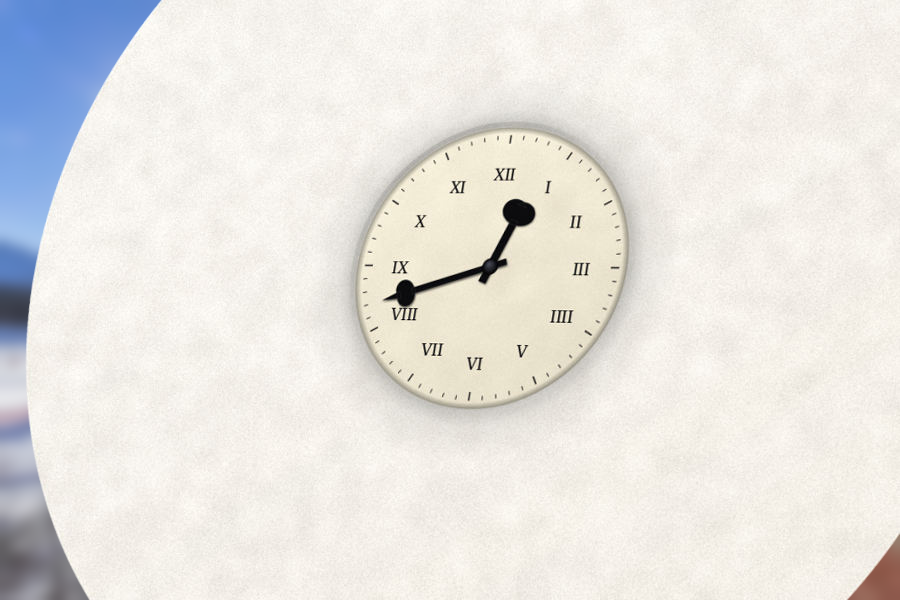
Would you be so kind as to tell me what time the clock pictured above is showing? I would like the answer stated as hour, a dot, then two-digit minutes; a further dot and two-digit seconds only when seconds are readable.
12.42
